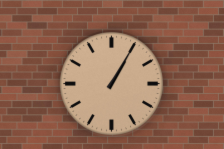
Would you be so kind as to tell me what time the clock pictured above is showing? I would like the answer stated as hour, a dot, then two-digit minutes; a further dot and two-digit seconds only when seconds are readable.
1.05
